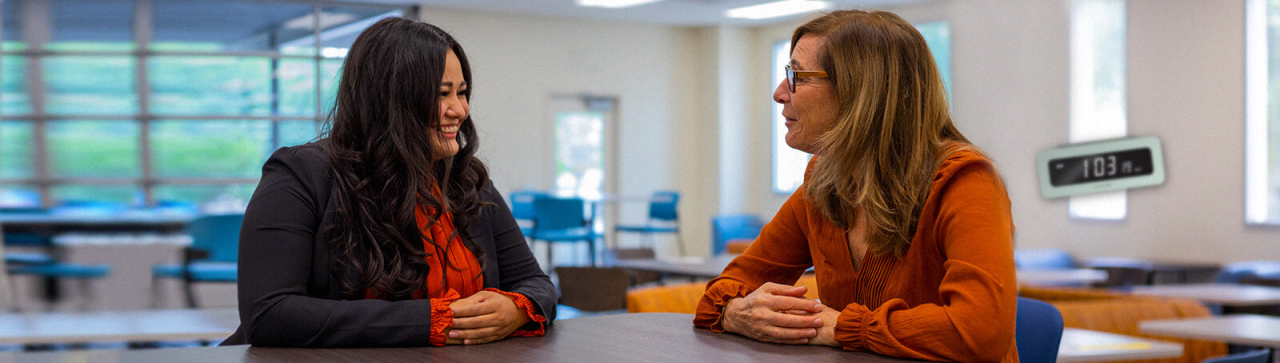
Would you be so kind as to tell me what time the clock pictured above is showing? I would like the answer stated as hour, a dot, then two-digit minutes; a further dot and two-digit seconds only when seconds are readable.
1.03
